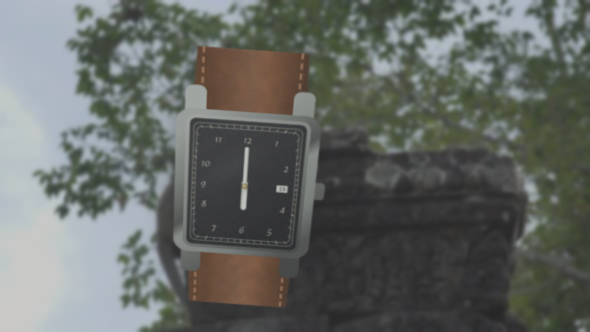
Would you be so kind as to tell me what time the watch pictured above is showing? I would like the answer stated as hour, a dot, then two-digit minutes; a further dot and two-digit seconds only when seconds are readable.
6.00
